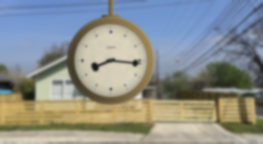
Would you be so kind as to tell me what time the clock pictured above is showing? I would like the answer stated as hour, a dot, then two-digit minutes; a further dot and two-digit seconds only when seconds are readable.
8.16
